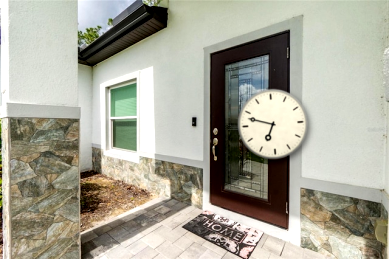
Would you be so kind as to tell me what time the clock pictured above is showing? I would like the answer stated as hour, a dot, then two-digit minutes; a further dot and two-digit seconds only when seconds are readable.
6.48
